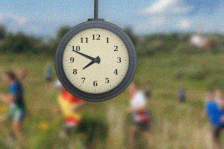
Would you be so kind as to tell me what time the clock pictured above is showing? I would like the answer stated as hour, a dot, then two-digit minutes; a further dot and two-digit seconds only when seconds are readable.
7.49
